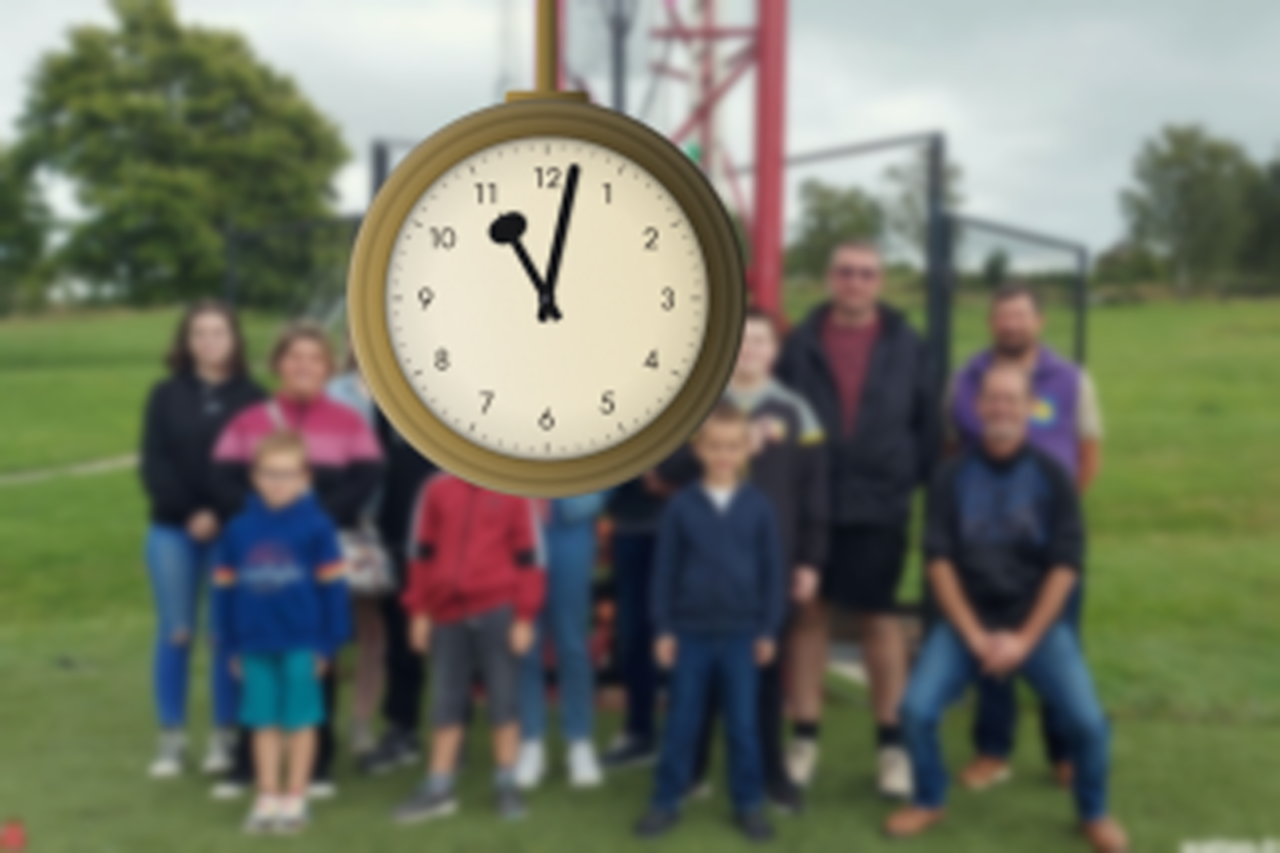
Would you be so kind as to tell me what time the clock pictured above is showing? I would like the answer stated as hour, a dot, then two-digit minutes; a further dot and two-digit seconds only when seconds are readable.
11.02
